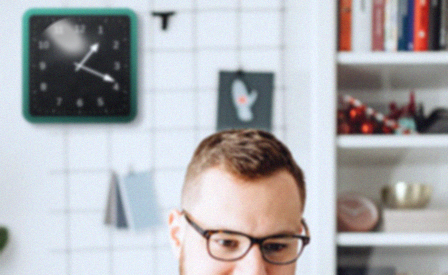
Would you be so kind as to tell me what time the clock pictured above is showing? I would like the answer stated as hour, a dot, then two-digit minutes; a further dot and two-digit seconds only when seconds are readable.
1.19
